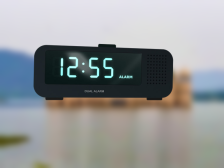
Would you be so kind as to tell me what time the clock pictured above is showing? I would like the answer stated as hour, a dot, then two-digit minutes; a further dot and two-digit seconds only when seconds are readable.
12.55
